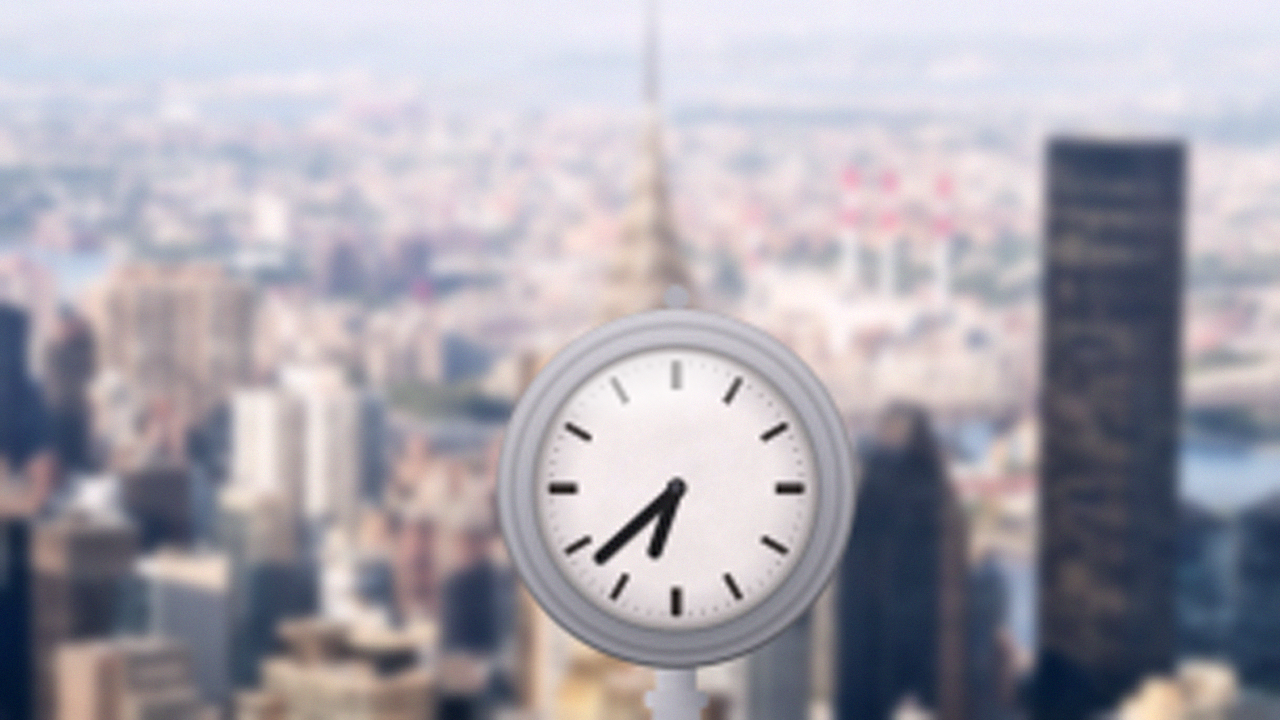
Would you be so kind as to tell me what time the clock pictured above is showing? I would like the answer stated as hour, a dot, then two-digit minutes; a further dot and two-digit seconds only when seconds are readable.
6.38
